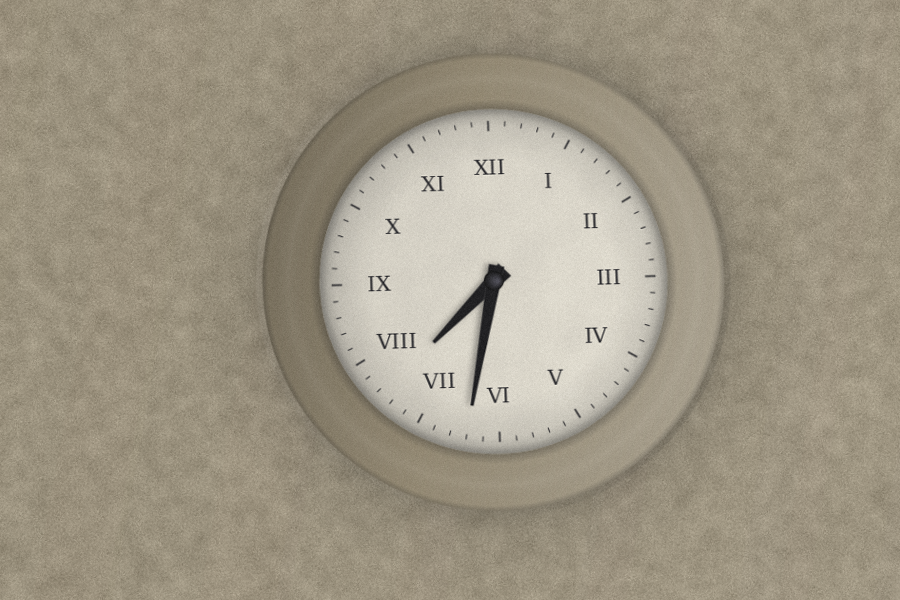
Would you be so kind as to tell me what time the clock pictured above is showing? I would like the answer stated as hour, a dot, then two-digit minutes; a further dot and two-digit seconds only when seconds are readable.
7.32
